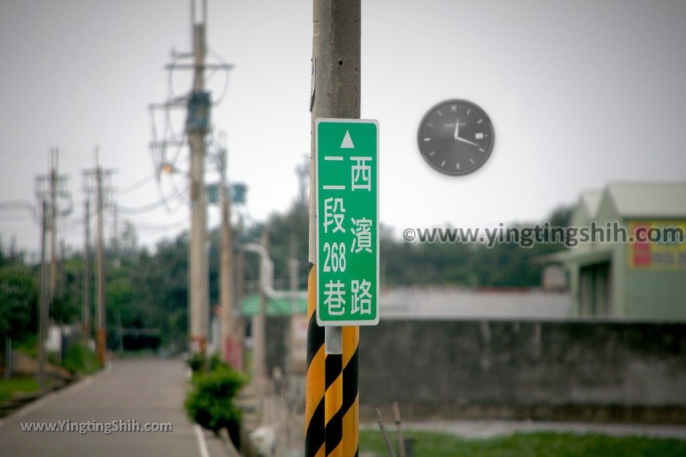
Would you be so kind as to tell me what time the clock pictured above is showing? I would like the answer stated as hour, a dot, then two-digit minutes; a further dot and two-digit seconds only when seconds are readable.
12.19
